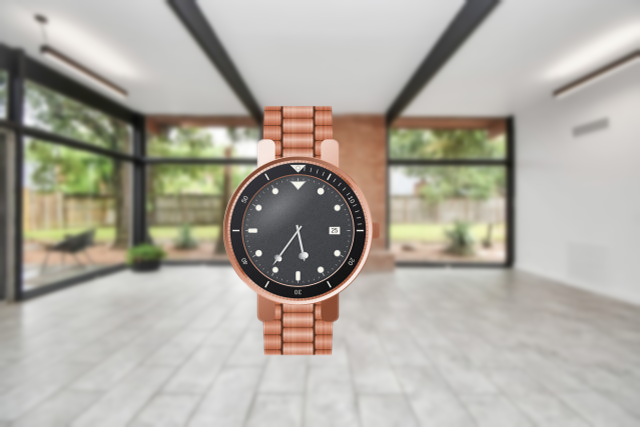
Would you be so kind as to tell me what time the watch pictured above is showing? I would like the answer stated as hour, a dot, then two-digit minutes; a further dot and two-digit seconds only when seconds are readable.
5.36
